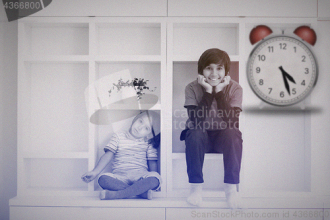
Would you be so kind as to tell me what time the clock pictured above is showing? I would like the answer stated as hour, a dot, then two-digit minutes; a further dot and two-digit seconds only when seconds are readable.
4.27
